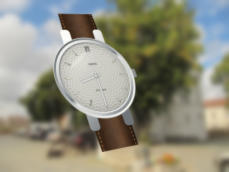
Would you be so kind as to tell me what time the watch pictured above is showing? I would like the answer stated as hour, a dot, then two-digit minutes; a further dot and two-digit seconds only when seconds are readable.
8.30
